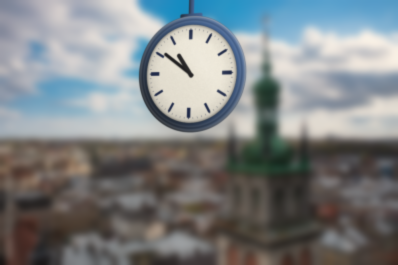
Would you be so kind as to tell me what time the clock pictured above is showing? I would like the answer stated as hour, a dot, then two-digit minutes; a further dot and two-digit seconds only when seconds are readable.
10.51
